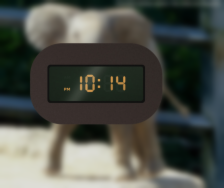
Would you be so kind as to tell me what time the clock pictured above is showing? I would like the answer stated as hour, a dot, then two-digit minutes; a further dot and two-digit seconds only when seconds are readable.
10.14
